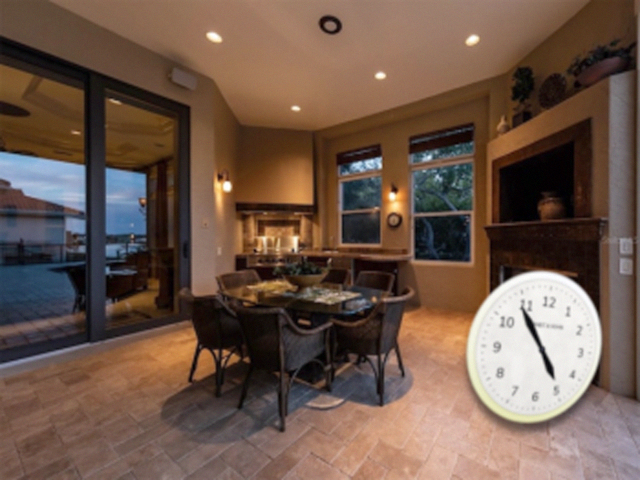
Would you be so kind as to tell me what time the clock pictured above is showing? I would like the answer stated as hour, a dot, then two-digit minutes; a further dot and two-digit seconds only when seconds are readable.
4.54
